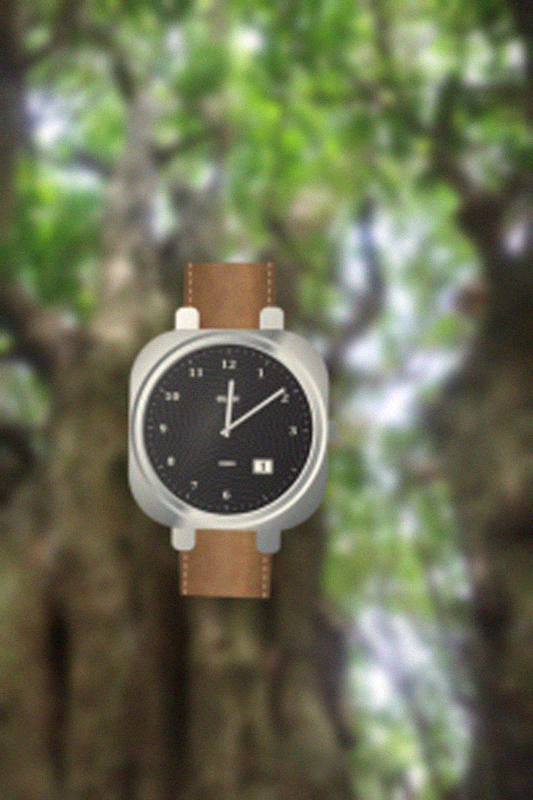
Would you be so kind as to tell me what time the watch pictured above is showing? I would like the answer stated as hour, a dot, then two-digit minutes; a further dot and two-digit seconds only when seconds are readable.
12.09
